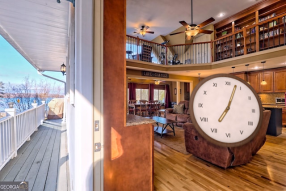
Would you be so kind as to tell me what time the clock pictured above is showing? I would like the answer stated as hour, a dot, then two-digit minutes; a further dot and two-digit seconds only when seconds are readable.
7.03
